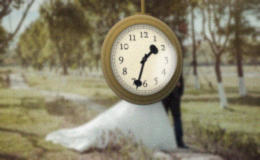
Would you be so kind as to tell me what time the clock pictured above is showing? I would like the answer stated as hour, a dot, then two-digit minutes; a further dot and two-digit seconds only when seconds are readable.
1.33
